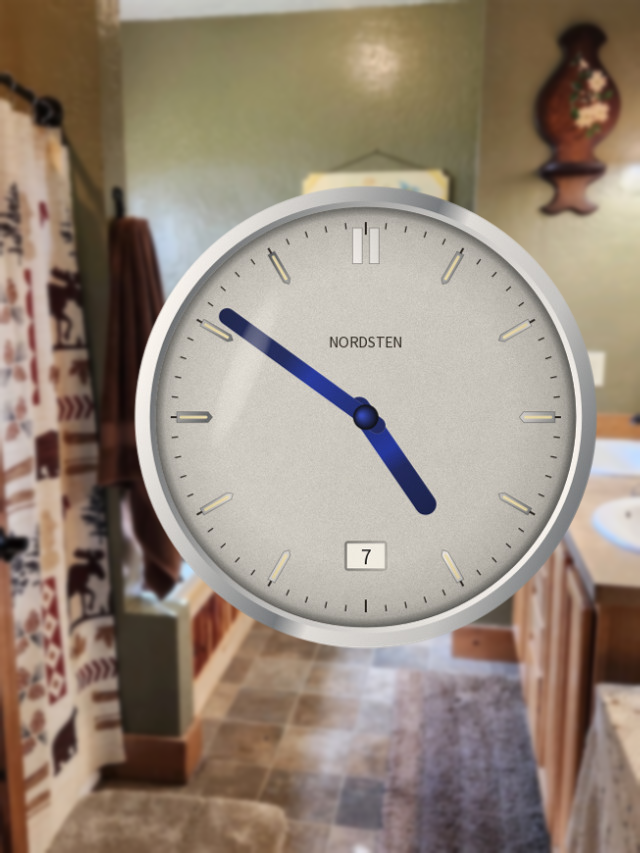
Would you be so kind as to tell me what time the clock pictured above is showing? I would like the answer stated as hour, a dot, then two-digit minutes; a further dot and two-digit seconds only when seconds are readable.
4.51
